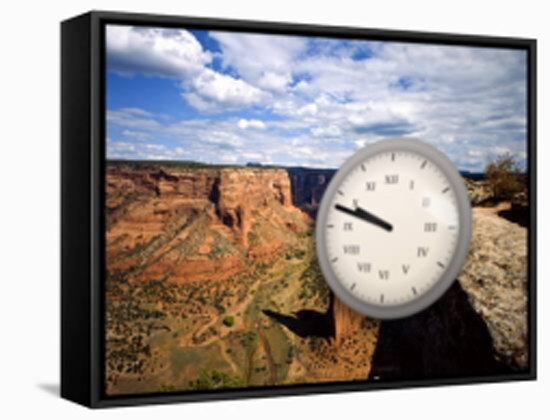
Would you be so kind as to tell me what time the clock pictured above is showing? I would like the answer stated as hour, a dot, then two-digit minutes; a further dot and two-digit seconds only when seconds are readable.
9.48
